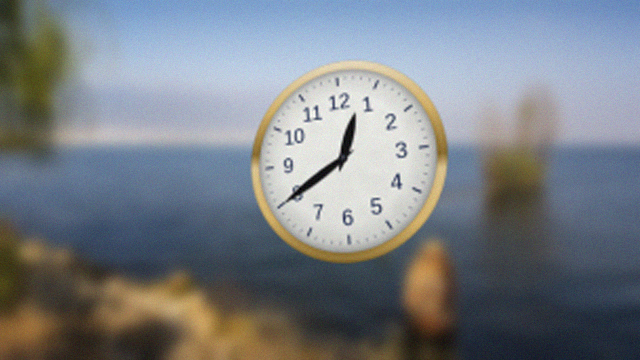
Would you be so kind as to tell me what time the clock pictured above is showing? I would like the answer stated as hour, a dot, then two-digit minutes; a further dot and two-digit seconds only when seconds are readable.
12.40
